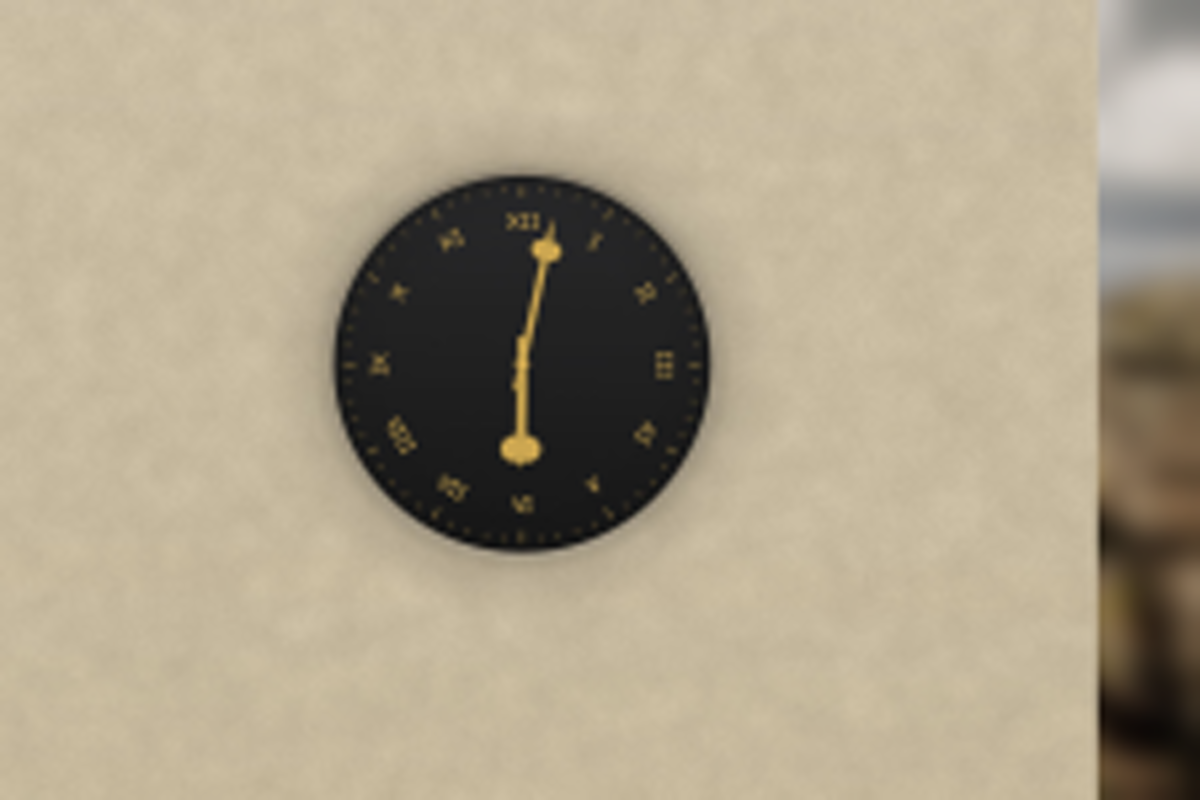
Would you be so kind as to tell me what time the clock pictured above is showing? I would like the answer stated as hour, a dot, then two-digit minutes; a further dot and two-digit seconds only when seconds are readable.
6.02
